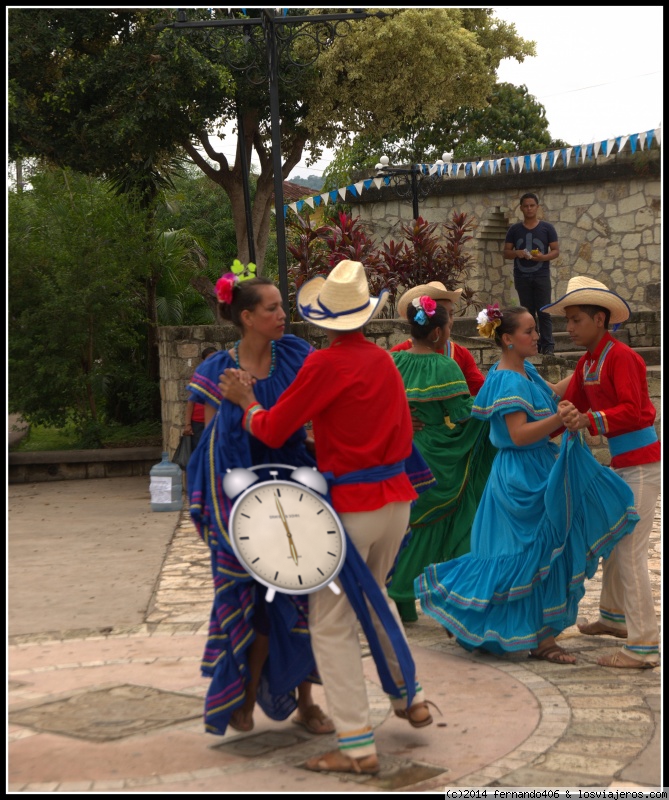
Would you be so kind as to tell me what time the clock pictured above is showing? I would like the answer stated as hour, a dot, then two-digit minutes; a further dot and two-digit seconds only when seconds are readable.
5.59
